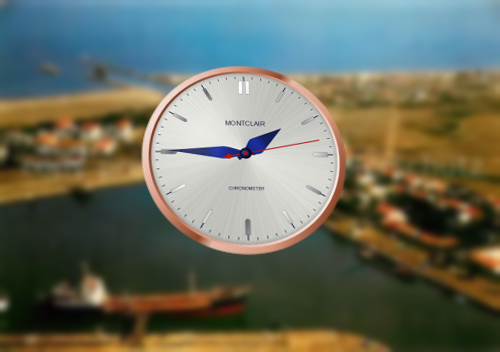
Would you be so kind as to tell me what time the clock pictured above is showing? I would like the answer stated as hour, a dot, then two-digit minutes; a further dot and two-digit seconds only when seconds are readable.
1.45.13
